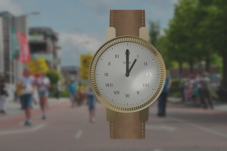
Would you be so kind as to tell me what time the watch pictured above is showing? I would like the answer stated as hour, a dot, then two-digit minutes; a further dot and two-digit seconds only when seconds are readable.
1.00
